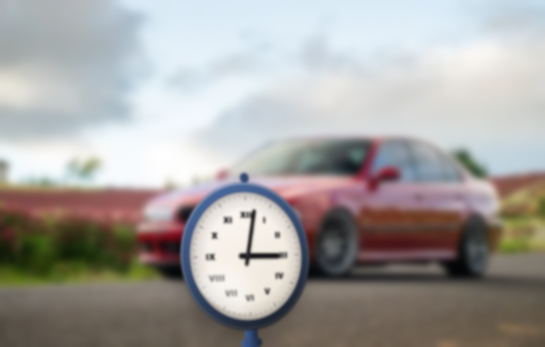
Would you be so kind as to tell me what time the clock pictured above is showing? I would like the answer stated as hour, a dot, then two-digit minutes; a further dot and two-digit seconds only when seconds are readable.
3.02
